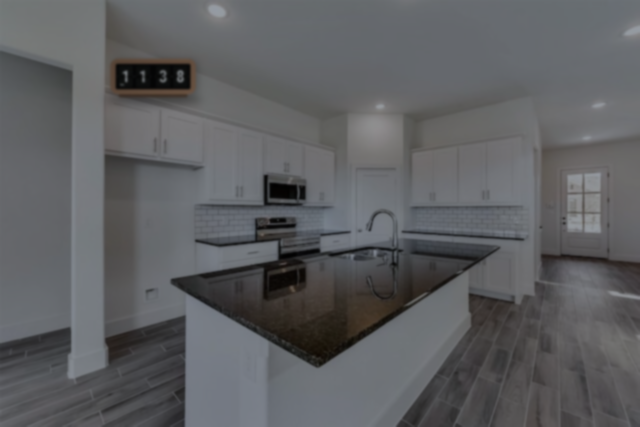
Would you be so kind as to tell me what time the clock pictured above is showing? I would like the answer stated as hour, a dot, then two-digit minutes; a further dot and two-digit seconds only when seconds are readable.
11.38
